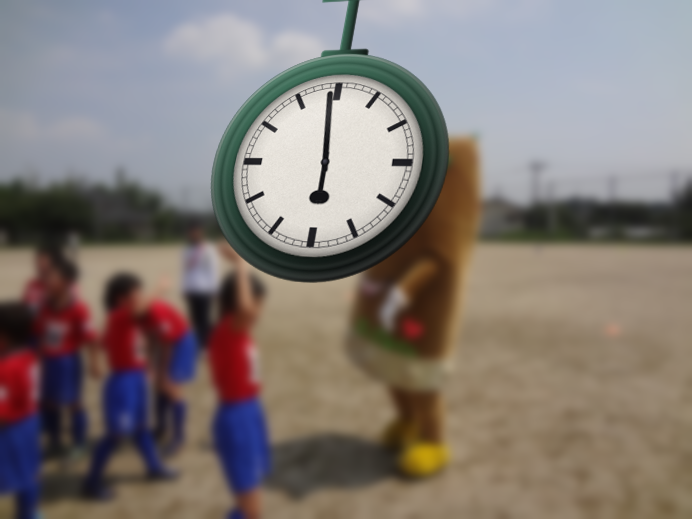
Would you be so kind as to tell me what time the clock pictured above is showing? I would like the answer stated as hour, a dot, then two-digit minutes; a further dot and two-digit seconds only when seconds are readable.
5.59
